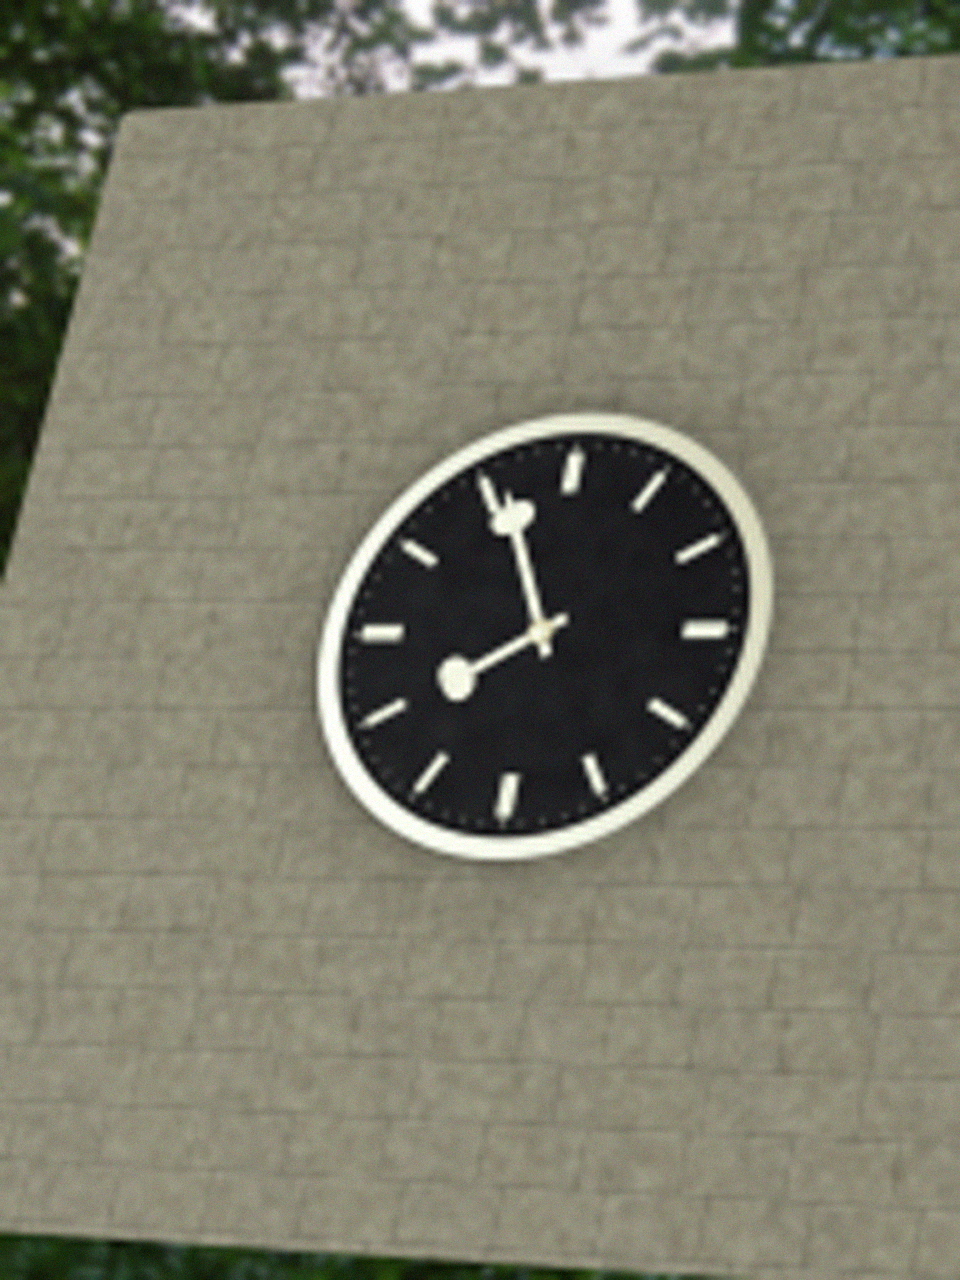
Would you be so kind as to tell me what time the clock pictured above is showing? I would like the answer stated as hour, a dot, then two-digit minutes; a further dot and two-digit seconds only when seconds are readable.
7.56
